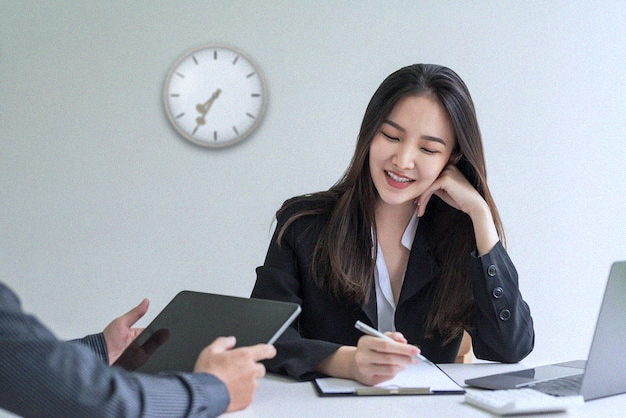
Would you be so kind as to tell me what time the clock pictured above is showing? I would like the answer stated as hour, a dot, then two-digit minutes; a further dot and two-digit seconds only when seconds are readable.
7.35
